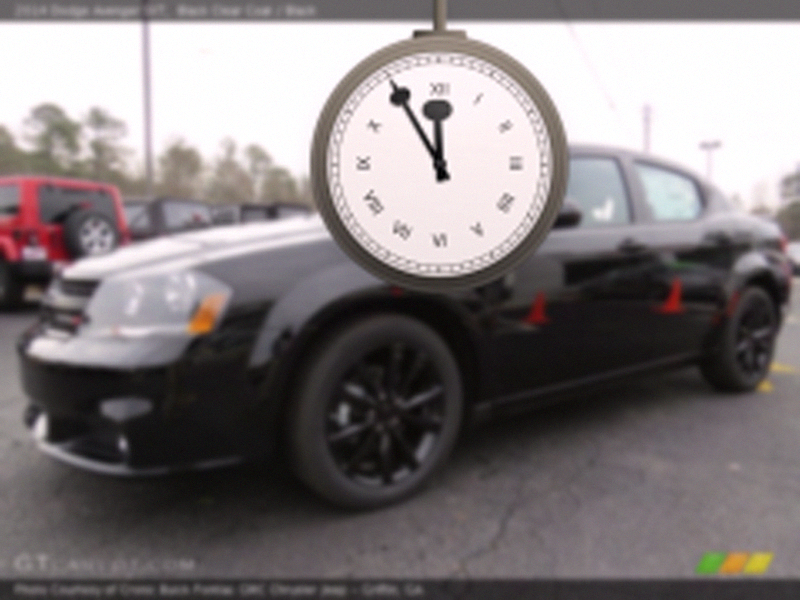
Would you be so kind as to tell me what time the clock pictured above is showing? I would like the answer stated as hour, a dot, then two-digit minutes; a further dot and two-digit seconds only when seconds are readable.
11.55
